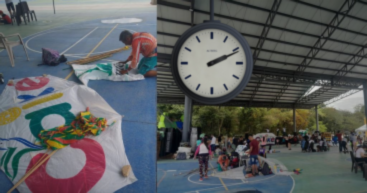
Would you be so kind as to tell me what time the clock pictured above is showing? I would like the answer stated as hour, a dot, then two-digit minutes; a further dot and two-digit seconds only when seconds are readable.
2.11
